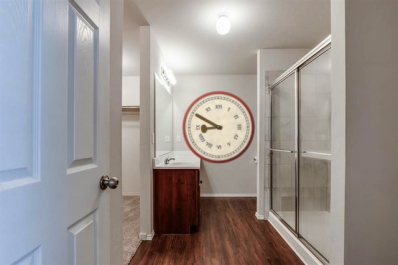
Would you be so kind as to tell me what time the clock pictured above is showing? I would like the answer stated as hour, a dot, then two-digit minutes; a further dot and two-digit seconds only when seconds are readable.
8.50
